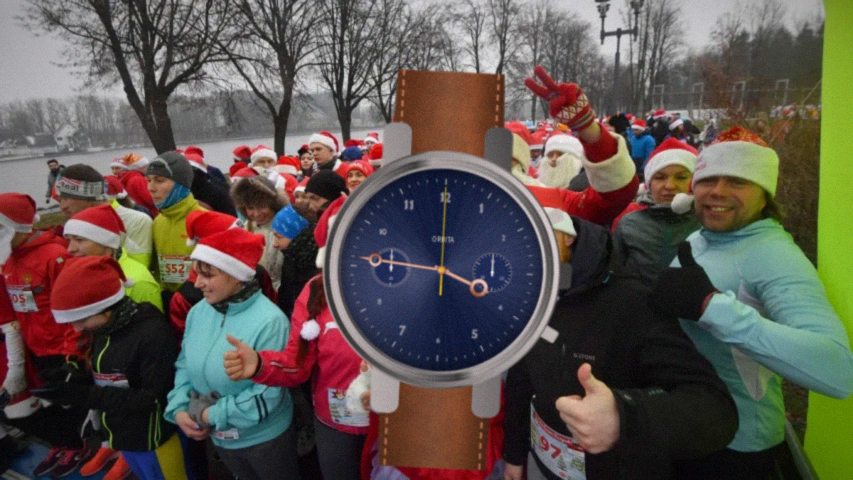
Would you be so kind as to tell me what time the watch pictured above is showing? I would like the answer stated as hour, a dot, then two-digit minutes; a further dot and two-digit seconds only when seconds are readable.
3.46
